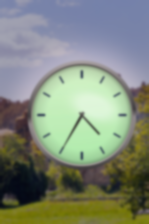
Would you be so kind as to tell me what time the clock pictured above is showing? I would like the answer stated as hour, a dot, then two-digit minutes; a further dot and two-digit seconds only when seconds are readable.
4.35
